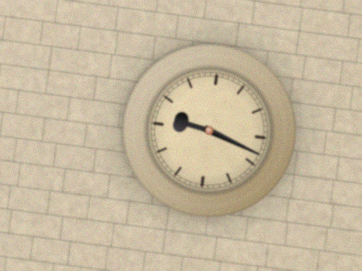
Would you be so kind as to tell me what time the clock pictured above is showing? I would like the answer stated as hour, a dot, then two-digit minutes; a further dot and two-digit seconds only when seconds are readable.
9.18
